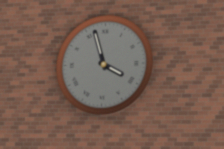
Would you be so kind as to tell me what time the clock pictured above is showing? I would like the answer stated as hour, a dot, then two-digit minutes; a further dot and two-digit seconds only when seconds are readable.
3.57
